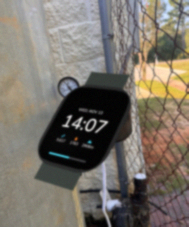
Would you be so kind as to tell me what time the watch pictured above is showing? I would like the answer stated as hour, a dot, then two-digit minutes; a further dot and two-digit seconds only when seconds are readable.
14.07
